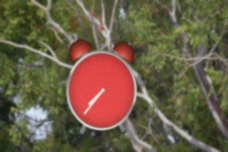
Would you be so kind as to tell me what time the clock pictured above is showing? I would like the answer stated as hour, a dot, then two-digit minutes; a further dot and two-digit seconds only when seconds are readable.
7.37
